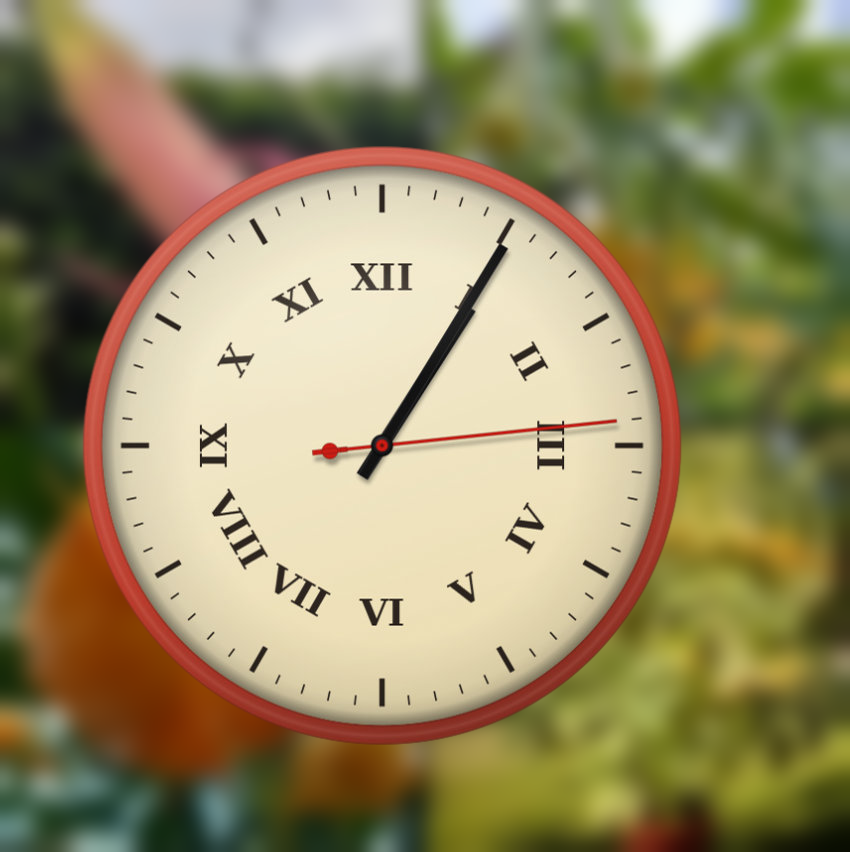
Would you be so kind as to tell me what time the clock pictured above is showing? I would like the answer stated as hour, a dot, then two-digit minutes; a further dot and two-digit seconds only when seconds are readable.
1.05.14
